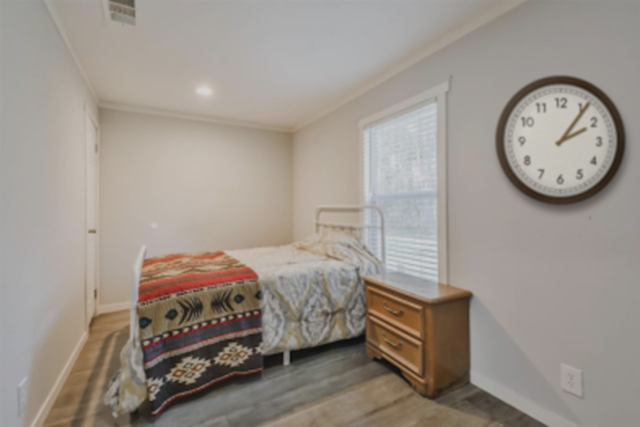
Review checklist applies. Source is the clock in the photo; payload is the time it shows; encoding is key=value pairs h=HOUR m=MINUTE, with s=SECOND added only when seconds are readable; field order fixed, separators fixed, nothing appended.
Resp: h=2 m=6
